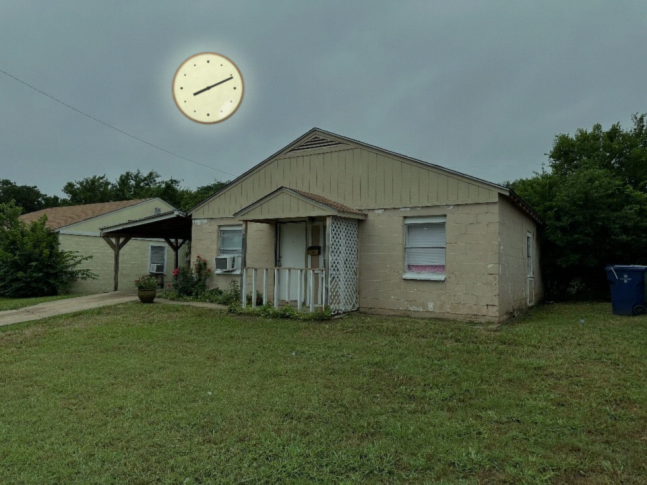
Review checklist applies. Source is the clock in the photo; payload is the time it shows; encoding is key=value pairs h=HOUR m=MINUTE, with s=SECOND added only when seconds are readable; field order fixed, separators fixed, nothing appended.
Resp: h=8 m=11
